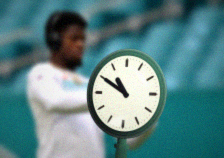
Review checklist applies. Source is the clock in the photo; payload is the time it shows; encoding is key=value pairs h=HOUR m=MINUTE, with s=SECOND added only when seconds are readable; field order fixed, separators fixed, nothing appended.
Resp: h=10 m=50
